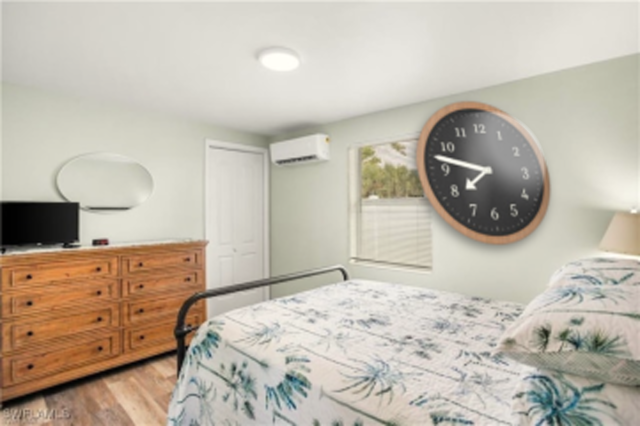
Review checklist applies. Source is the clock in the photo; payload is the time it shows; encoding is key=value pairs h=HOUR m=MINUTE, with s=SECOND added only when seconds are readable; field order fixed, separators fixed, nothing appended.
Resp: h=7 m=47
